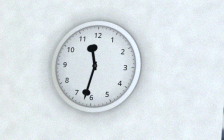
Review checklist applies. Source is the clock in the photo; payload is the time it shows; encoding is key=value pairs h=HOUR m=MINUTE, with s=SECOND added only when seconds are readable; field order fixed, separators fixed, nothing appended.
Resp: h=11 m=32
